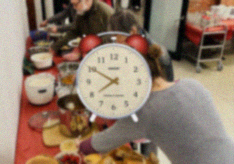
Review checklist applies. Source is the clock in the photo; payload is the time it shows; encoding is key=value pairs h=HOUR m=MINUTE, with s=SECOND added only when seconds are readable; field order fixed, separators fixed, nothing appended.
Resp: h=7 m=50
